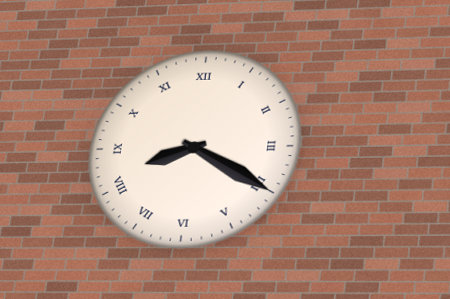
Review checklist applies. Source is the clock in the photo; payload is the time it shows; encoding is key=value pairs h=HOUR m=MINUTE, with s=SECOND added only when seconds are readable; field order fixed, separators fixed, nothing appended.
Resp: h=8 m=20
